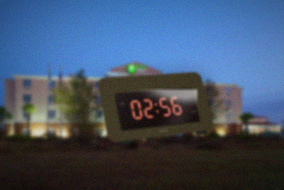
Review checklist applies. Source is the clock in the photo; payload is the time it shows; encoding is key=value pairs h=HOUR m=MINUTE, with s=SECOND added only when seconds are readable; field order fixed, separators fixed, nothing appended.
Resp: h=2 m=56
